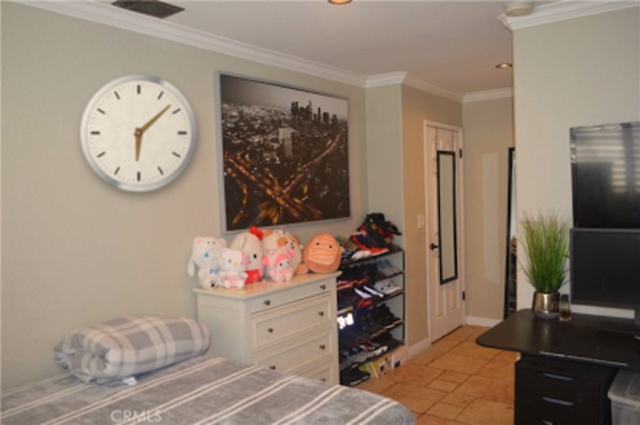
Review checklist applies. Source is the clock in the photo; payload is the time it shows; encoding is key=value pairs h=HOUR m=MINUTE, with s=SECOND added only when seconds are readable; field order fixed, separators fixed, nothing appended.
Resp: h=6 m=8
